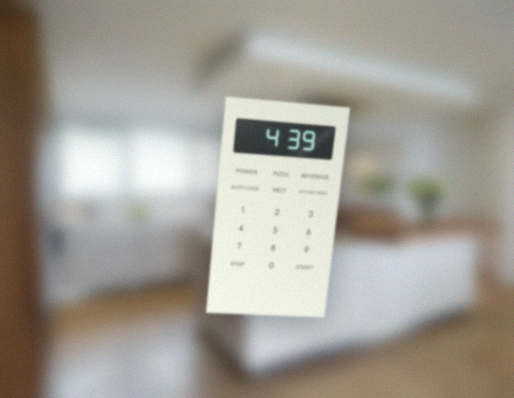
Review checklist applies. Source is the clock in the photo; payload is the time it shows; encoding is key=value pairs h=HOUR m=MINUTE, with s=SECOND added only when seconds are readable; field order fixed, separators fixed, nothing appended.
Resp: h=4 m=39
